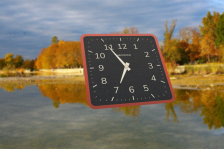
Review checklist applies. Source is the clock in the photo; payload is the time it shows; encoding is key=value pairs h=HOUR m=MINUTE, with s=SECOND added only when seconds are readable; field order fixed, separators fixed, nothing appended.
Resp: h=6 m=55
